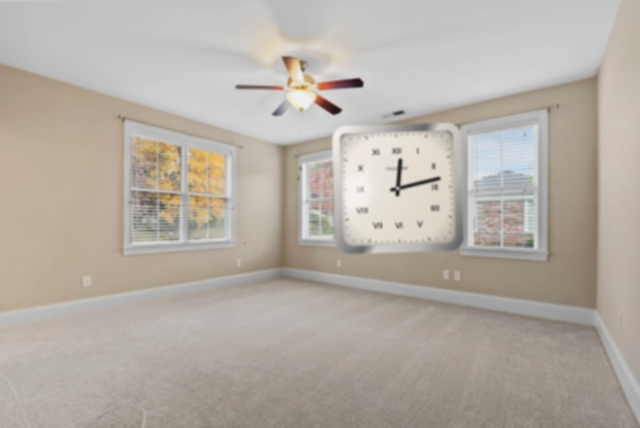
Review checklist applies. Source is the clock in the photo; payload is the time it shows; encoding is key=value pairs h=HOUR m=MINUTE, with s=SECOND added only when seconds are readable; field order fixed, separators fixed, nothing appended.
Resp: h=12 m=13
